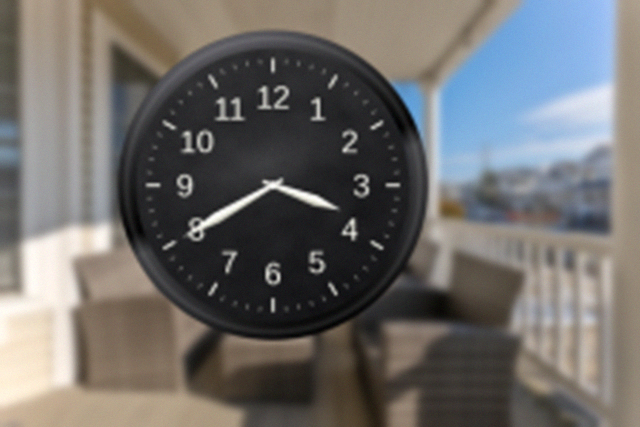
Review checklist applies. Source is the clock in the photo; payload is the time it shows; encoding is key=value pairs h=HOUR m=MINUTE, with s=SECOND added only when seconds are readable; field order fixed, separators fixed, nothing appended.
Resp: h=3 m=40
